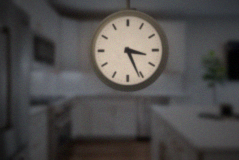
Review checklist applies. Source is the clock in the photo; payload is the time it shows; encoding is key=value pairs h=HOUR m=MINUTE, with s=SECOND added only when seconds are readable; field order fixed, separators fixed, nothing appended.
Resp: h=3 m=26
